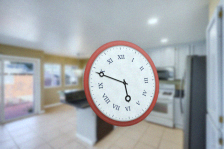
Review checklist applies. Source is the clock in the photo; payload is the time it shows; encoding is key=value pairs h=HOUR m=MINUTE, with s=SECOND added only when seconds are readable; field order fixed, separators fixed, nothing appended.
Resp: h=5 m=49
